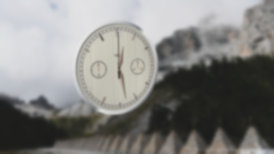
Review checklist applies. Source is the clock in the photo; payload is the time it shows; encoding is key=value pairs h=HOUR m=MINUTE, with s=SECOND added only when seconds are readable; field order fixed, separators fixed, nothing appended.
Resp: h=12 m=28
